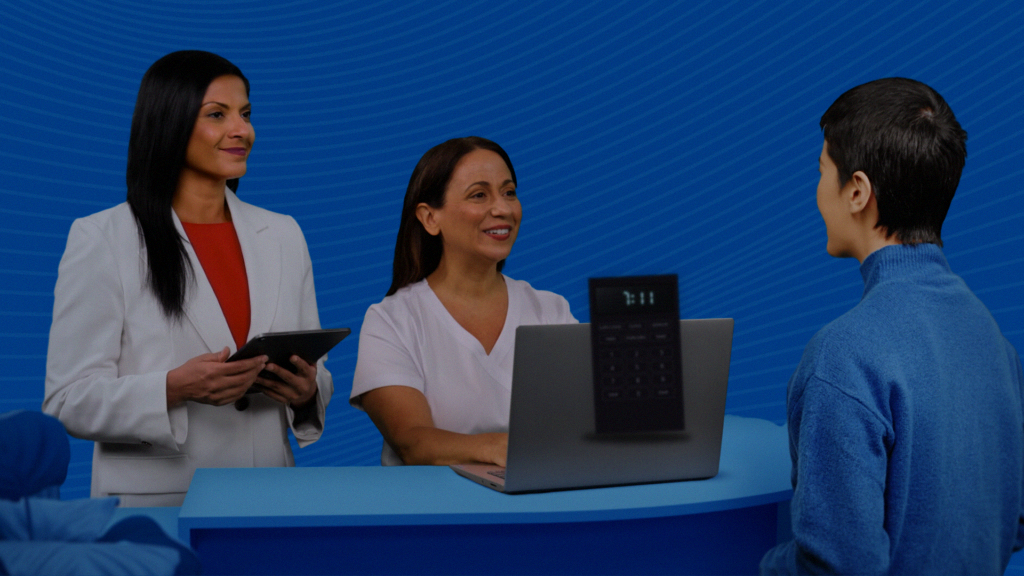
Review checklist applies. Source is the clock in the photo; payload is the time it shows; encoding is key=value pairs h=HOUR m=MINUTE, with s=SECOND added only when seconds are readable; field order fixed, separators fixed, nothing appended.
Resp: h=7 m=11
